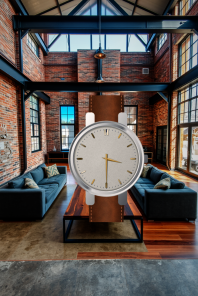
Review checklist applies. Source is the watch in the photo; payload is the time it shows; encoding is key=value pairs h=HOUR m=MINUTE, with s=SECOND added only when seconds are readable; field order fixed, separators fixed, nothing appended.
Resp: h=3 m=30
